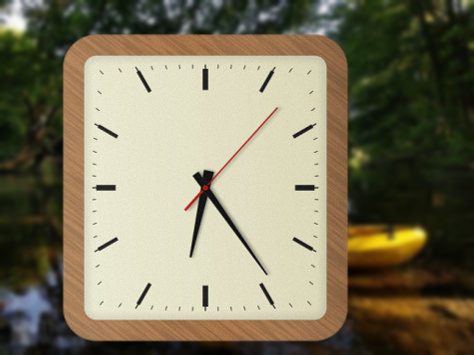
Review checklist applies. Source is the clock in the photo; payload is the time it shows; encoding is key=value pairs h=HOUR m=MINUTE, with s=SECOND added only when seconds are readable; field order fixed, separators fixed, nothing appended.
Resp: h=6 m=24 s=7
